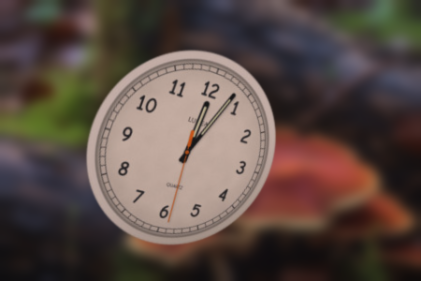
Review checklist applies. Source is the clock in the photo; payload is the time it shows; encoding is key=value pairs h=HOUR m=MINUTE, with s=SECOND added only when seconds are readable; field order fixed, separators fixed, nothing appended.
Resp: h=12 m=3 s=29
